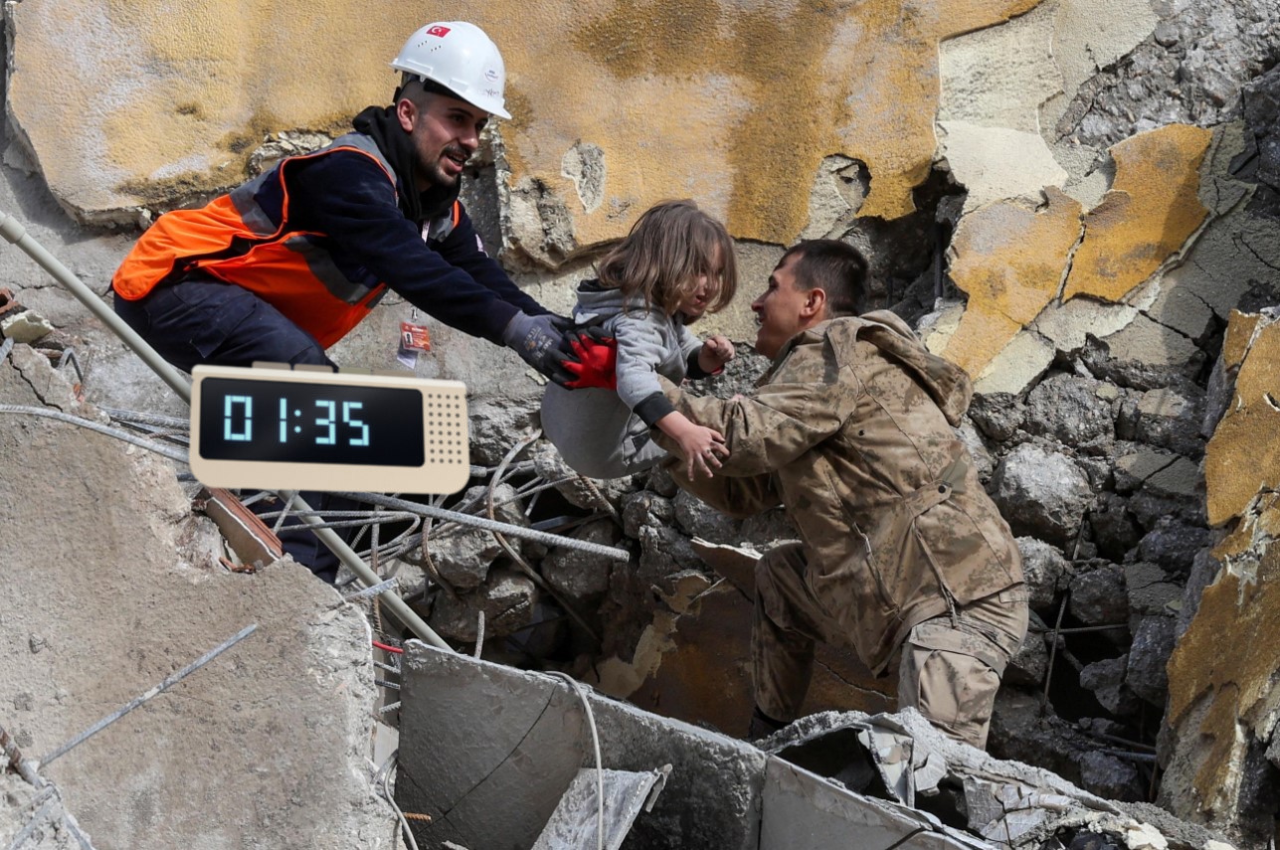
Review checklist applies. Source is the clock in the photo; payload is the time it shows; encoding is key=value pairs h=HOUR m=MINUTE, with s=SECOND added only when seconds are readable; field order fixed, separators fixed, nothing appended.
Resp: h=1 m=35
